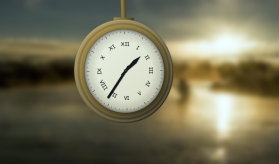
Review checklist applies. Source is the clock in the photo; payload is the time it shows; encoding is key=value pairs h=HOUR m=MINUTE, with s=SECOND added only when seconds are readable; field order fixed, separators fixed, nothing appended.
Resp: h=1 m=36
